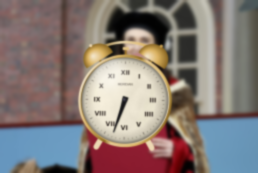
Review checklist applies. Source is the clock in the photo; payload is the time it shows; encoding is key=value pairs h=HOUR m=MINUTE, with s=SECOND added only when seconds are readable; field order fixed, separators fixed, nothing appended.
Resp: h=6 m=33
